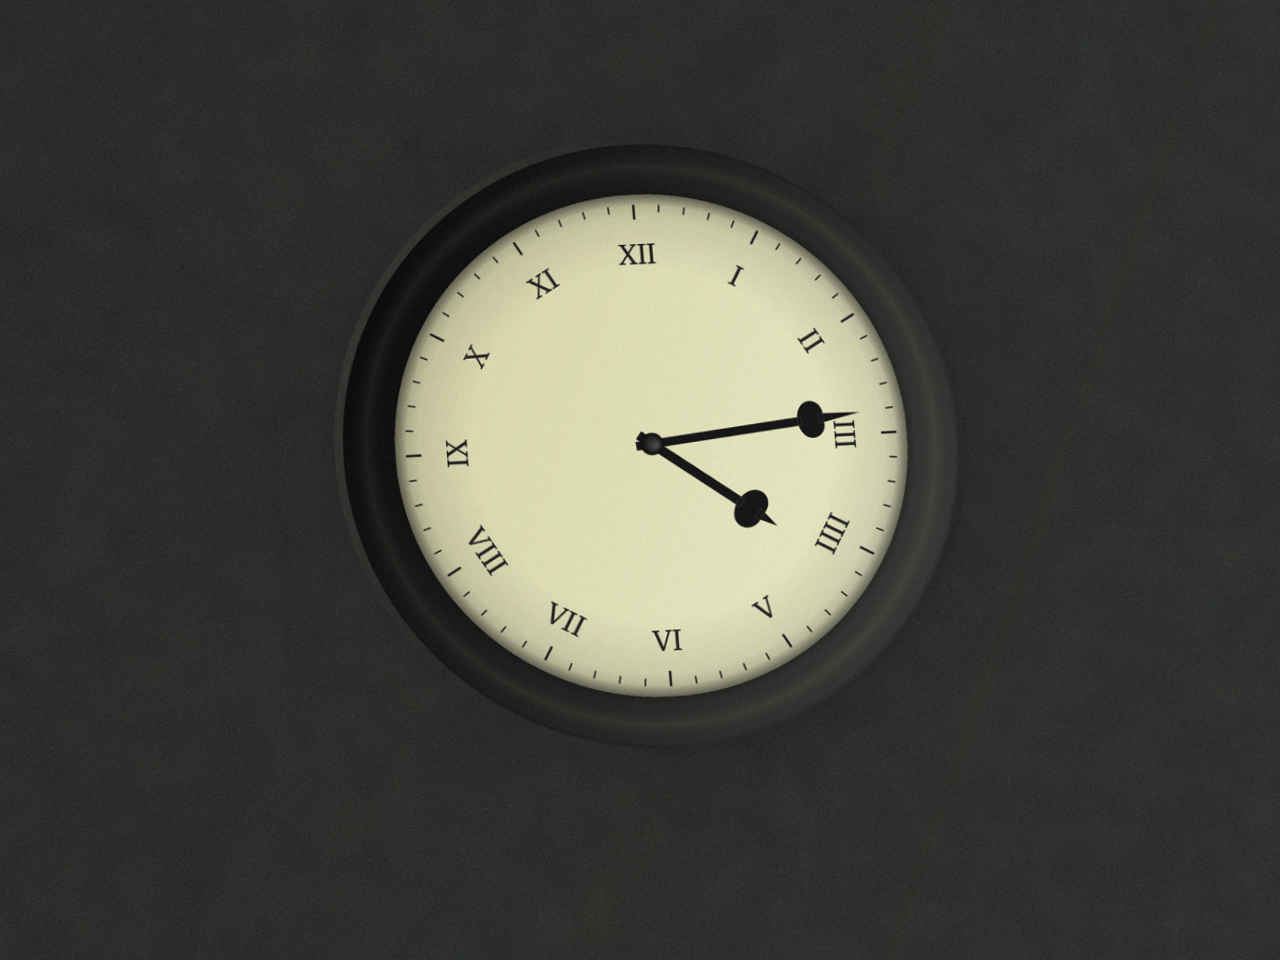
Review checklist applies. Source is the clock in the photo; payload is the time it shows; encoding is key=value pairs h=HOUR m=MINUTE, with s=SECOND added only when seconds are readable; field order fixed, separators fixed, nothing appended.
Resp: h=4 m=14
